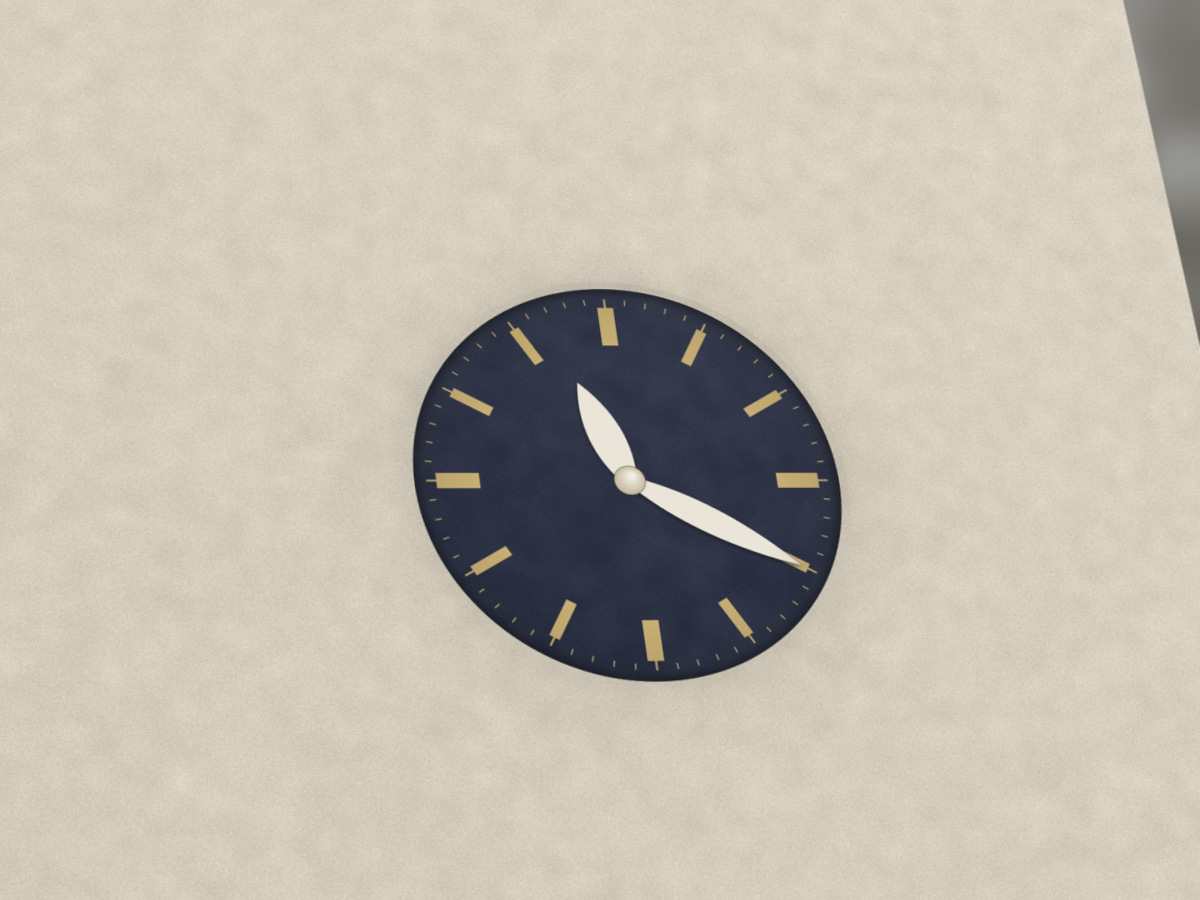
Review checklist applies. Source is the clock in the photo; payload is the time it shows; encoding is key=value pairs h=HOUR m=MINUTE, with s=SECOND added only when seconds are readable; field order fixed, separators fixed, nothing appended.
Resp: h=11 m=20
